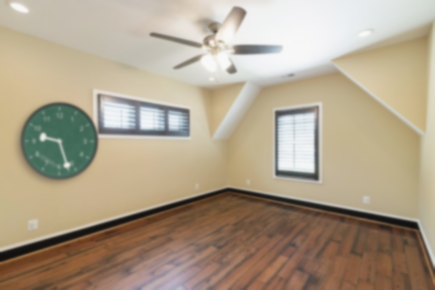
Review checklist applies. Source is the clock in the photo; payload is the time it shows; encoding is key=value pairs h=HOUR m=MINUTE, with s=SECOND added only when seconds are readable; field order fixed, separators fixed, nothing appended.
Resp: h=9 m=27
